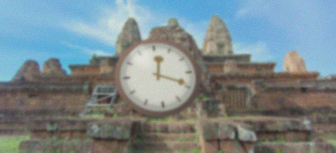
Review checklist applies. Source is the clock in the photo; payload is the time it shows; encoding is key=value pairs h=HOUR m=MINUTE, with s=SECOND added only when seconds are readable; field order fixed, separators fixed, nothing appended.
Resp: h=12 m=19
